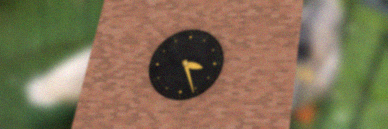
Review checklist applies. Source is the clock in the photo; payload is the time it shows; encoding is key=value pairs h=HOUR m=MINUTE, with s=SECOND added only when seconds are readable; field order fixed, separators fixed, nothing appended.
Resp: h=3 m=26
